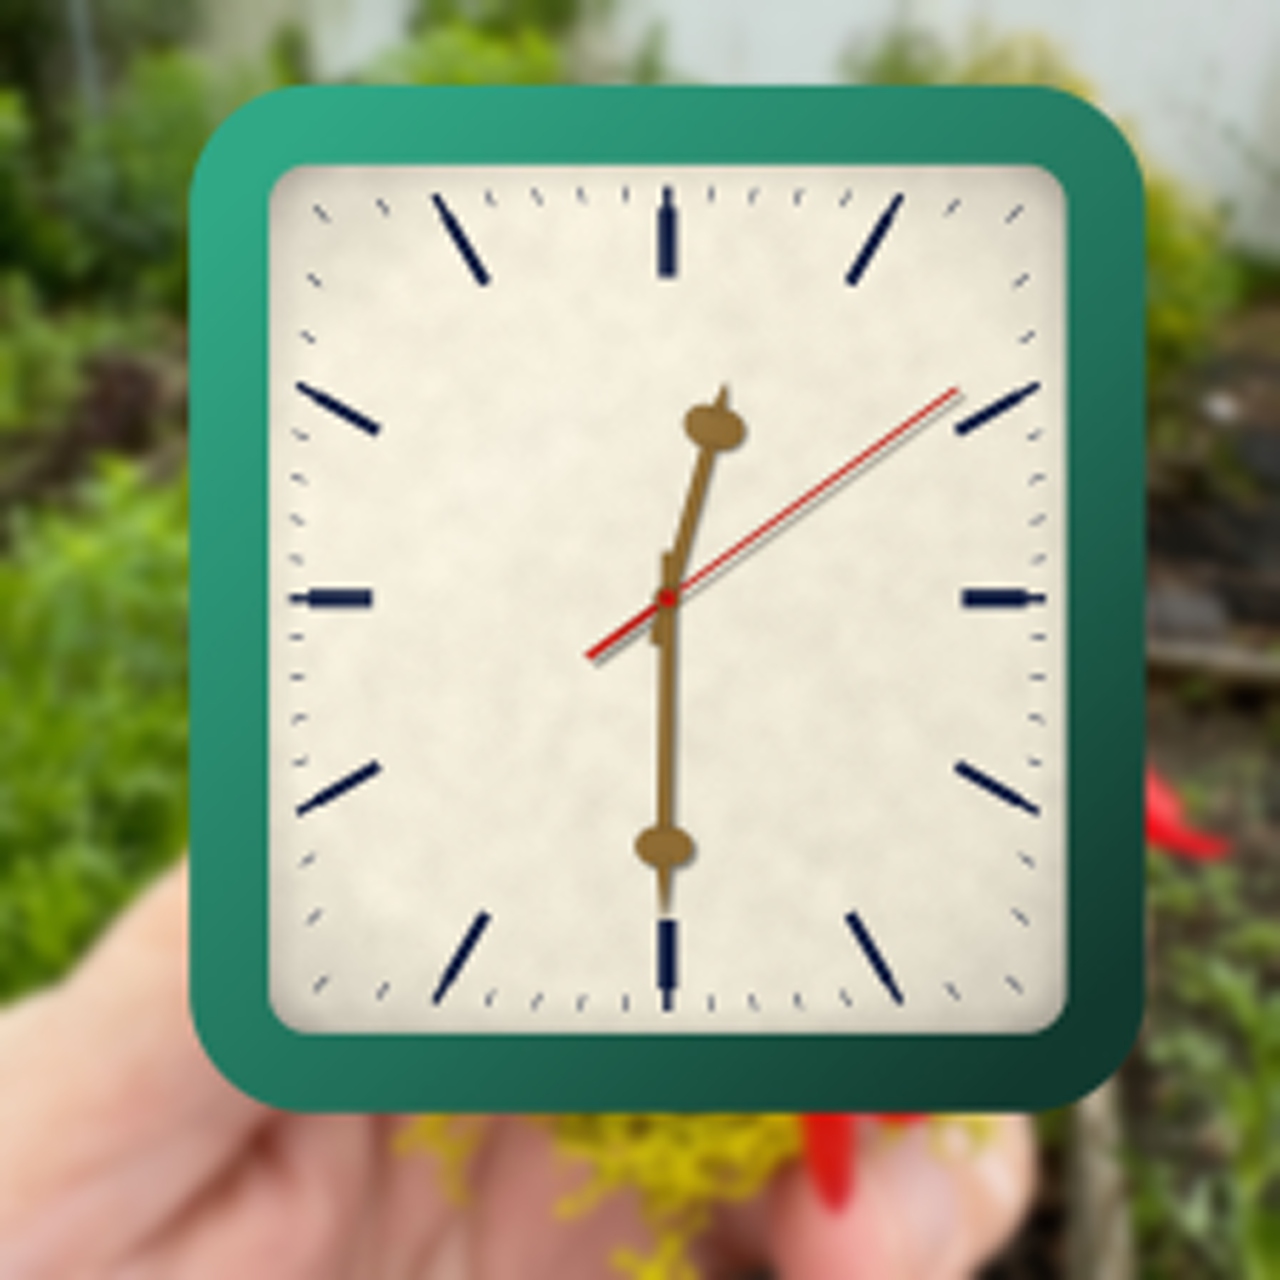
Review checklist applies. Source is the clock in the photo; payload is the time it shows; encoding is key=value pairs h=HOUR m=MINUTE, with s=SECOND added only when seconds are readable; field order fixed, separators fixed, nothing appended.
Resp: h=12 m=30 s=9
